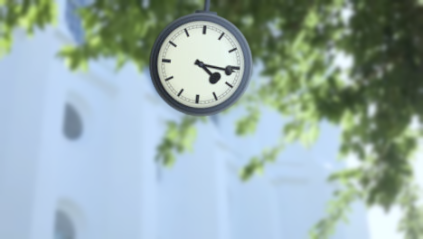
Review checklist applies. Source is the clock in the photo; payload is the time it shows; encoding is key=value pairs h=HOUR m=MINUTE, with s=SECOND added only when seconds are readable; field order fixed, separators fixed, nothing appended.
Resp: h=4 m=16
